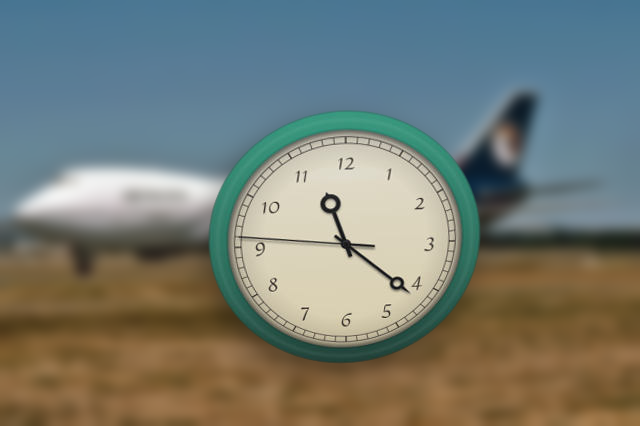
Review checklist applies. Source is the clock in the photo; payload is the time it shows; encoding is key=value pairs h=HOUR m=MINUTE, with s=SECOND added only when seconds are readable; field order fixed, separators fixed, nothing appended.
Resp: h=11 m=21 s=46
